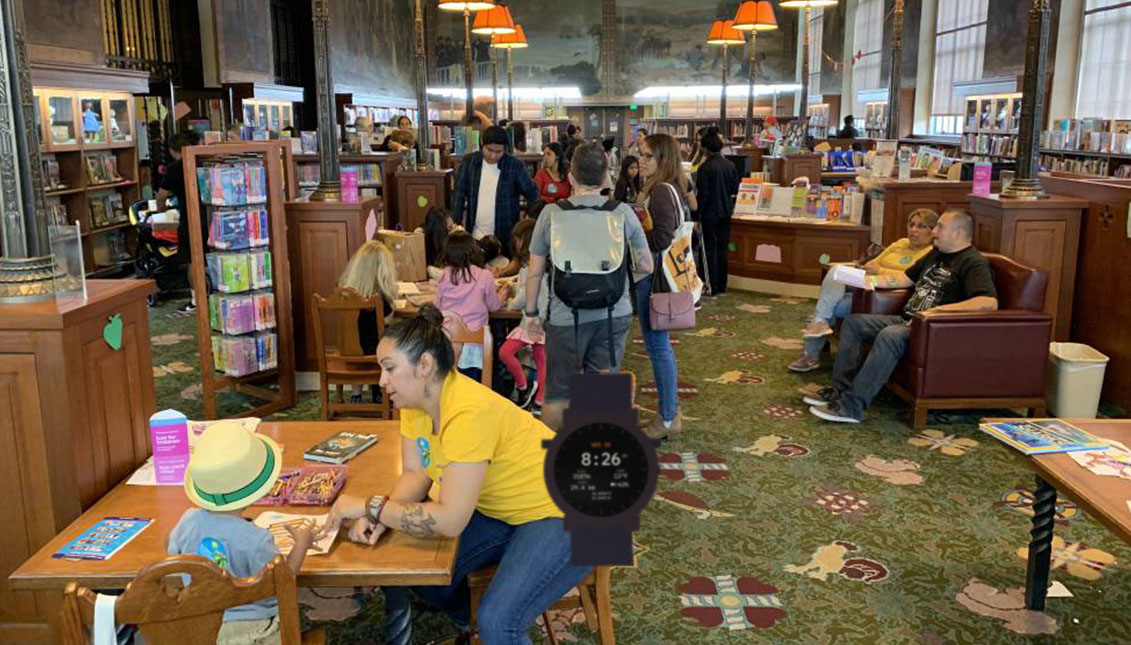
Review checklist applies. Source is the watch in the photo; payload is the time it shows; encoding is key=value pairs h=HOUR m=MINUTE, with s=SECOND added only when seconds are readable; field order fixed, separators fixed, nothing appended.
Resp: h=8 m=26
